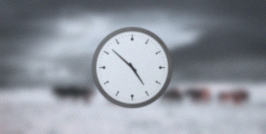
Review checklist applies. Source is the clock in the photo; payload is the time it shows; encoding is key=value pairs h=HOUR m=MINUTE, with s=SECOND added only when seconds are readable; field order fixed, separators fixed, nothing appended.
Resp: h=4 m=52
